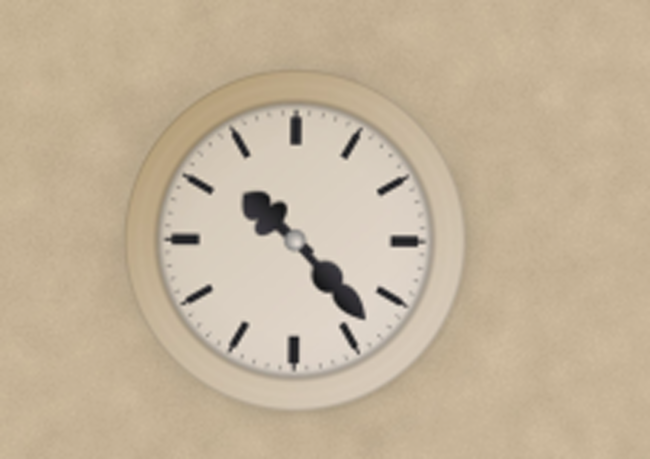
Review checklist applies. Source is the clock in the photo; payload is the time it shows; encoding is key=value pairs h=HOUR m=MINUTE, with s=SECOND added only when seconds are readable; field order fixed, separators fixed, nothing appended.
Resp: h=10 m=23
